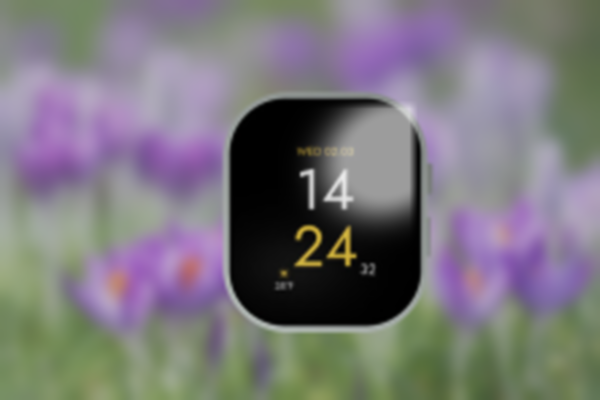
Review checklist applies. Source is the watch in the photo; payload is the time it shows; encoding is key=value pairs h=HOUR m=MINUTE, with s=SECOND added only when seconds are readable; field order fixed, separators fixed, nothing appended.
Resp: h=14 m=24
